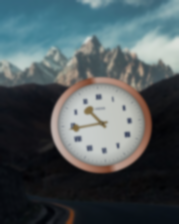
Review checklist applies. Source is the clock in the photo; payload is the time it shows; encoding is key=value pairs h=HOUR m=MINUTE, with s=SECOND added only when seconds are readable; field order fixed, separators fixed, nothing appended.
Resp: h=10 m=44
